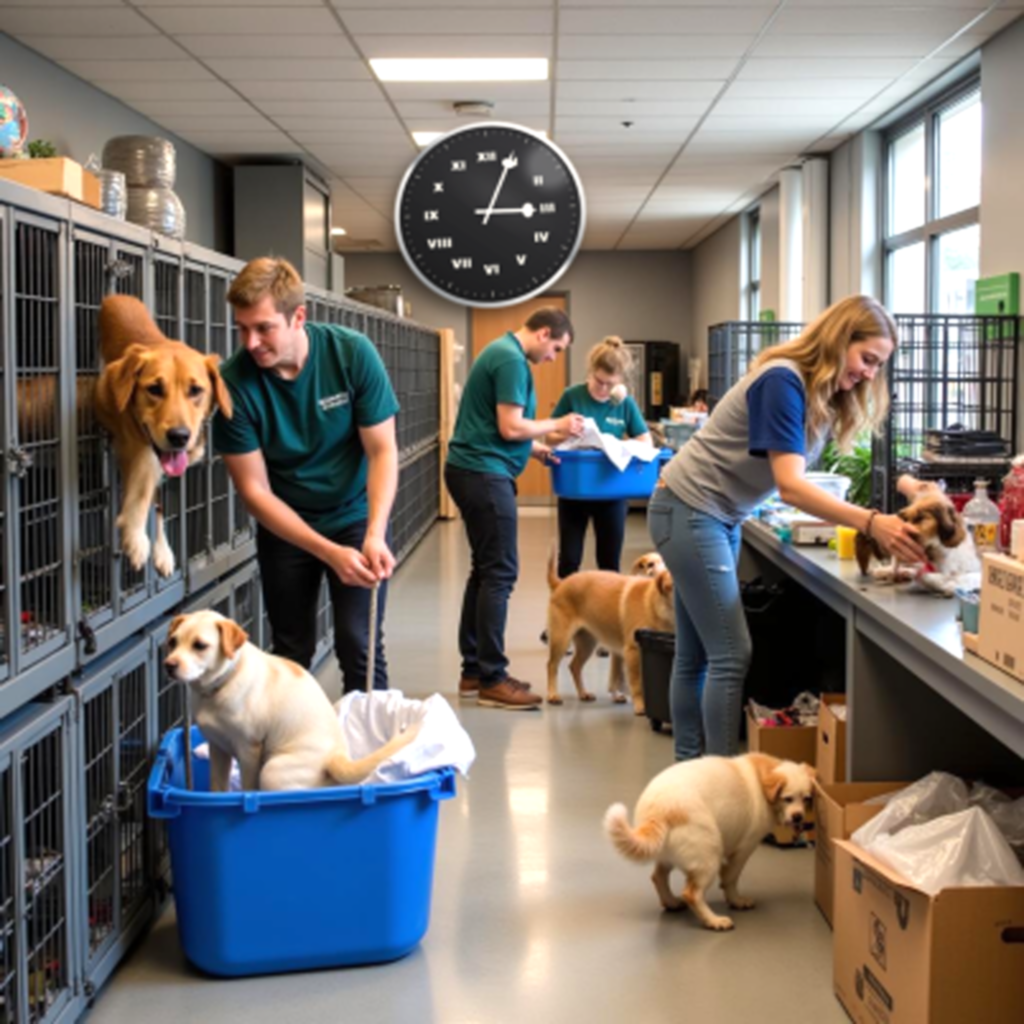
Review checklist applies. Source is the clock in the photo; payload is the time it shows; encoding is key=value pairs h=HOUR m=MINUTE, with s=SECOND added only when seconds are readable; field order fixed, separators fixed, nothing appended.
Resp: h=3 m=4
